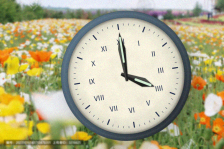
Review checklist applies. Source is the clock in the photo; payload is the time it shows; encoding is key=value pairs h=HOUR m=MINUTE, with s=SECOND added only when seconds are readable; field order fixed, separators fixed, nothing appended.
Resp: h=4 m=0
